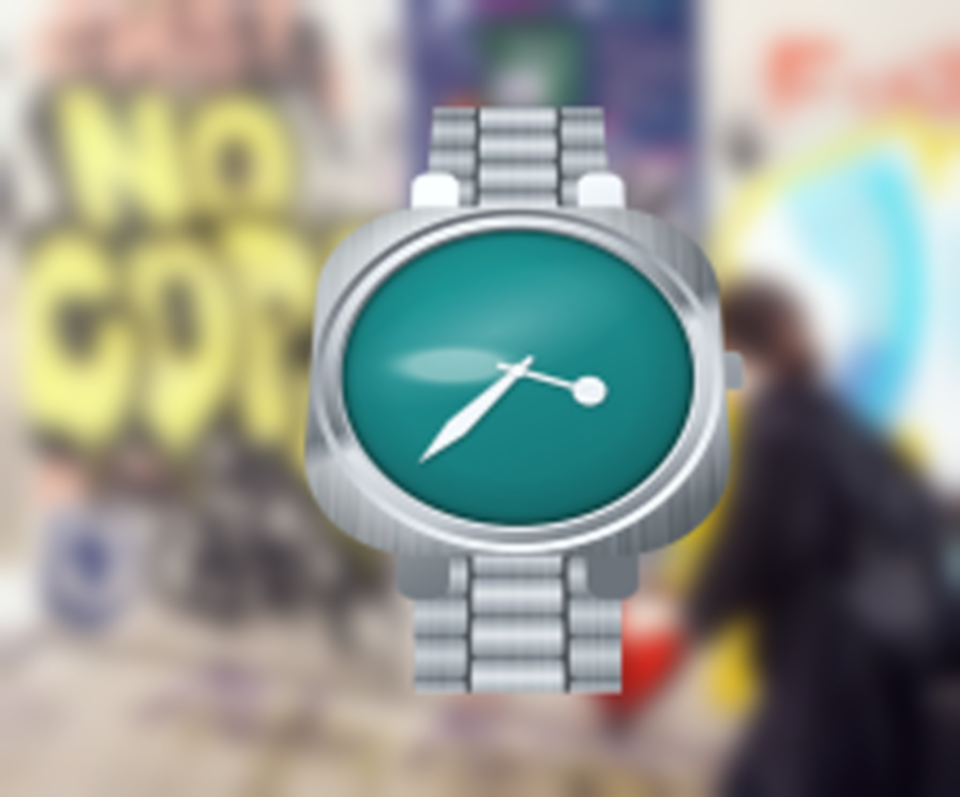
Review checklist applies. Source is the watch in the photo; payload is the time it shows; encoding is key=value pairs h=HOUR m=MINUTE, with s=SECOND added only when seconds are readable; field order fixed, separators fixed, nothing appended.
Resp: h=3 m=37
